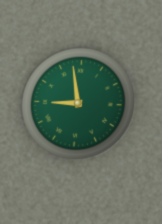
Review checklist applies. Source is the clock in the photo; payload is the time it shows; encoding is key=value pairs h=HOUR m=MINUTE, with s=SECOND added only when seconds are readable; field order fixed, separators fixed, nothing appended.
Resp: h=8 m=58
